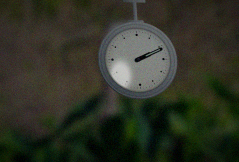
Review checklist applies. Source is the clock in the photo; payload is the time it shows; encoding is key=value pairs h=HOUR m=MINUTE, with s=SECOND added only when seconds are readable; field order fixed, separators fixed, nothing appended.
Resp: h=2 m=11
